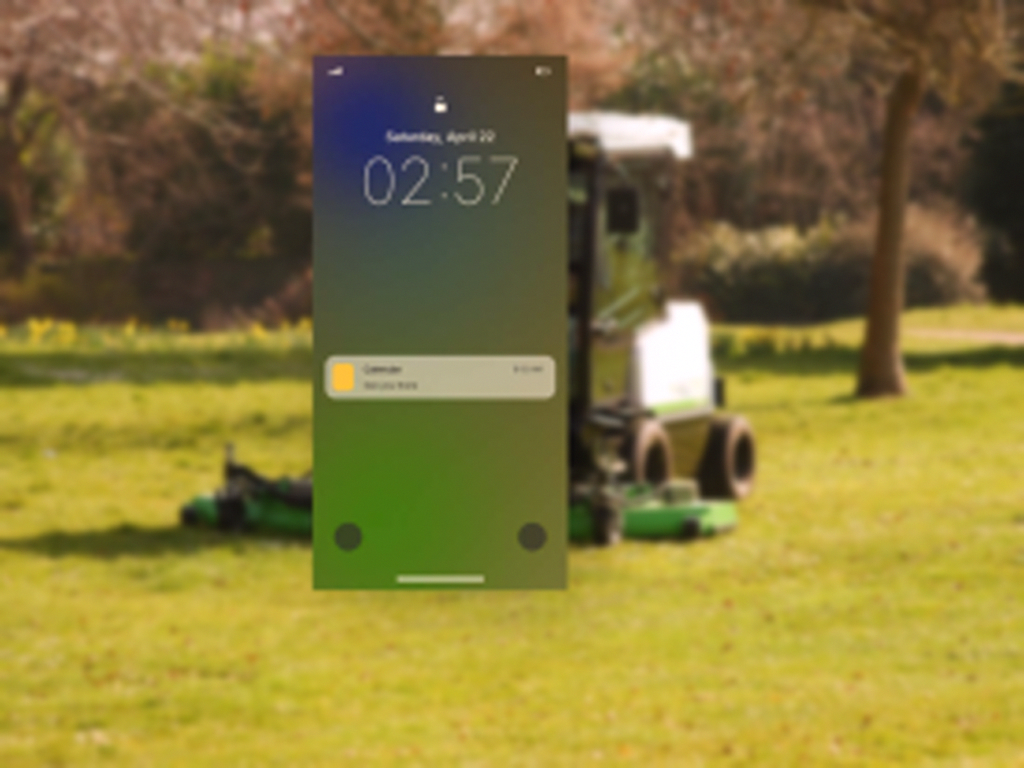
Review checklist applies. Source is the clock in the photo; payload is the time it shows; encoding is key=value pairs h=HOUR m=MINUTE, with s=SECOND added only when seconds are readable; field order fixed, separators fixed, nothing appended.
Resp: h=2 m=57
